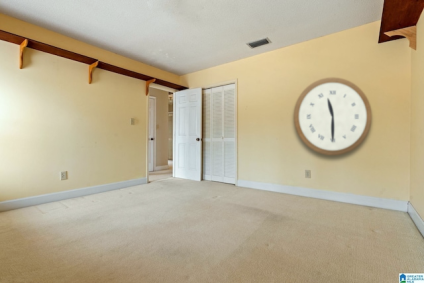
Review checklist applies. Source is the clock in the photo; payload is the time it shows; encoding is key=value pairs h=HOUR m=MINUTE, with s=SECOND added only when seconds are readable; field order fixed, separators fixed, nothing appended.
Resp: h=11 m=30
